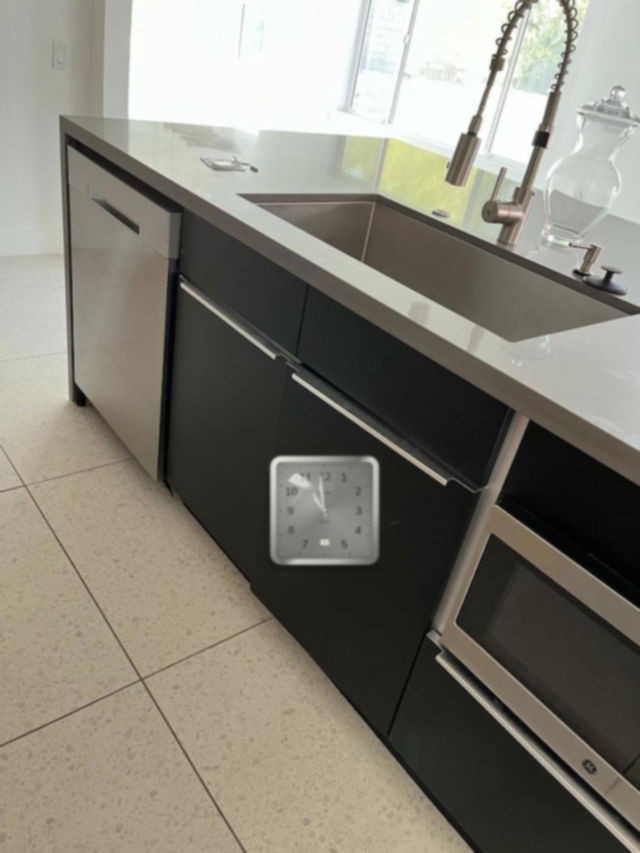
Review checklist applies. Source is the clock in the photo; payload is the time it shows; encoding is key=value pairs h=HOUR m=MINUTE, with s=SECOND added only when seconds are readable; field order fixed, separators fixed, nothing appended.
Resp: h=10 m=59
